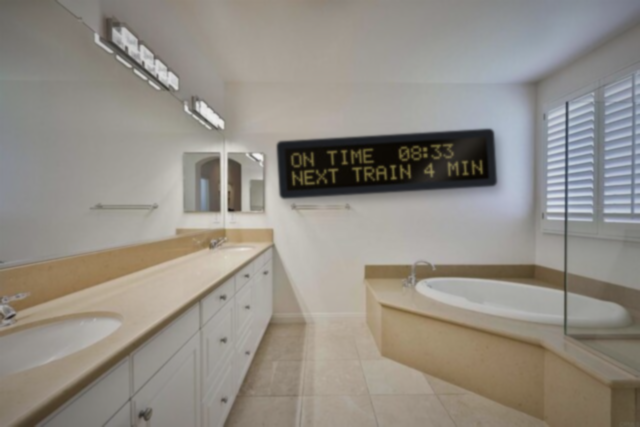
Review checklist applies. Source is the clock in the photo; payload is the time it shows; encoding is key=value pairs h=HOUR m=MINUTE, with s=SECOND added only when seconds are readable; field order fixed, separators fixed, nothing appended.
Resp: h=8 m=33
